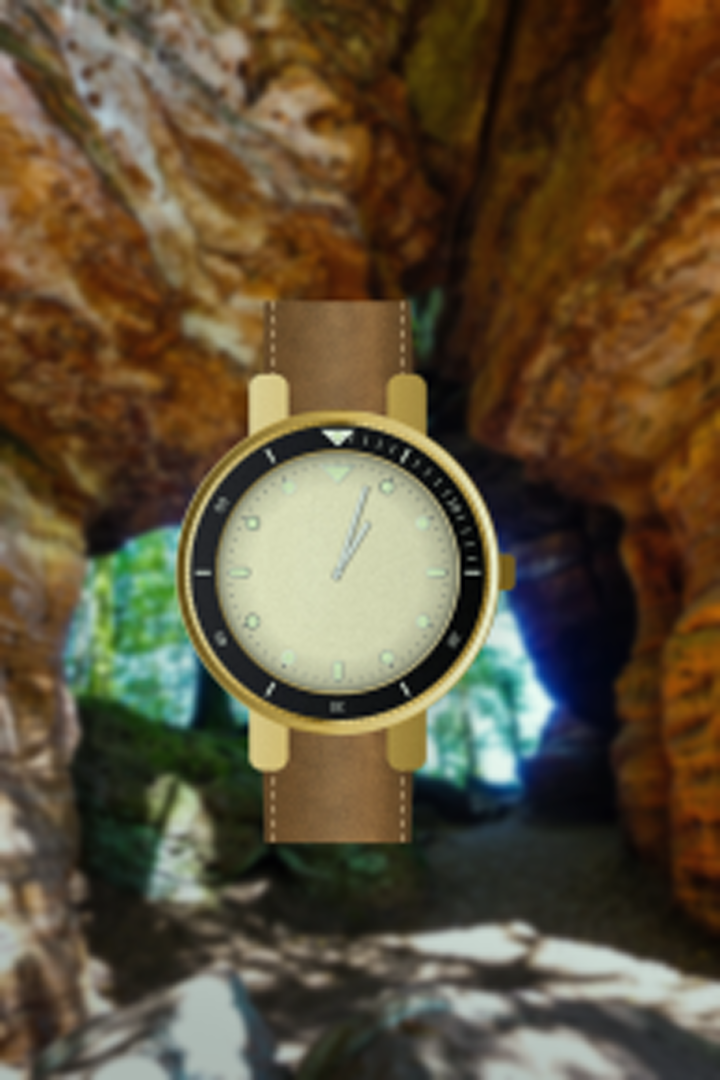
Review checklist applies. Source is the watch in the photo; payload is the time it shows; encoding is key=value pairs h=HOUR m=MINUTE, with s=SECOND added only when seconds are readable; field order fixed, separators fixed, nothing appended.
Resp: h=1 m=3
